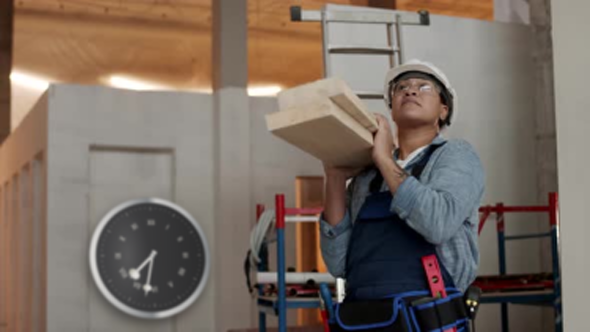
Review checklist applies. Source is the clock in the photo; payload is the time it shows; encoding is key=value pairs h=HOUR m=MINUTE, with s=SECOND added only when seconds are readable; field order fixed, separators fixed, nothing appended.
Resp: h=7 m=32
